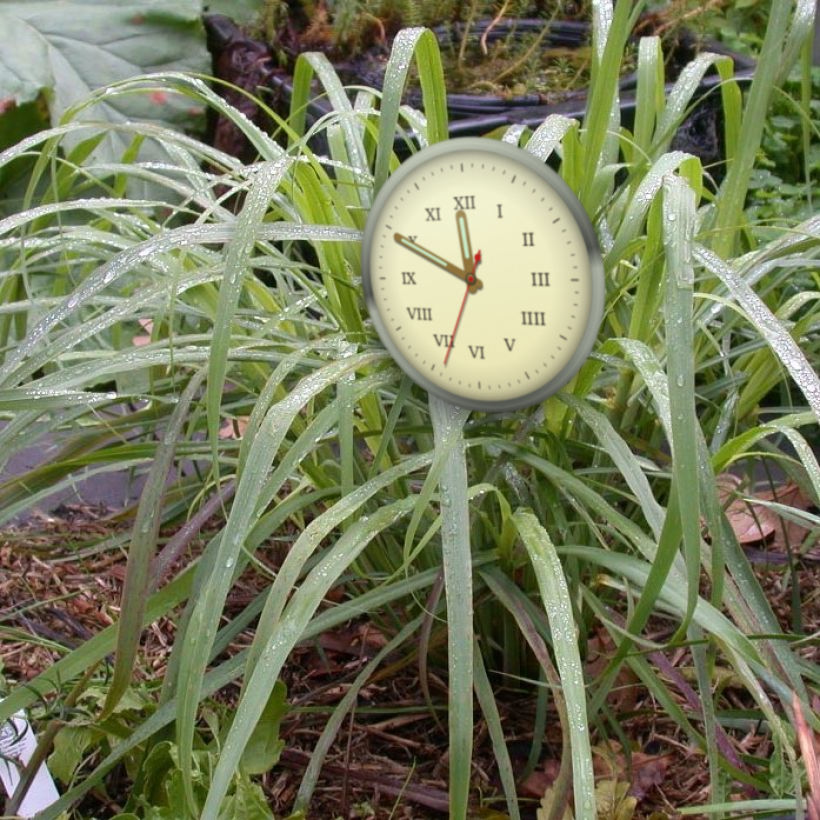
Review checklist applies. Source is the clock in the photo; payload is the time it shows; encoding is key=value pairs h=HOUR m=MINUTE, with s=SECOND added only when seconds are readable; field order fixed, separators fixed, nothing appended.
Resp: h=11 m=49 s=34
